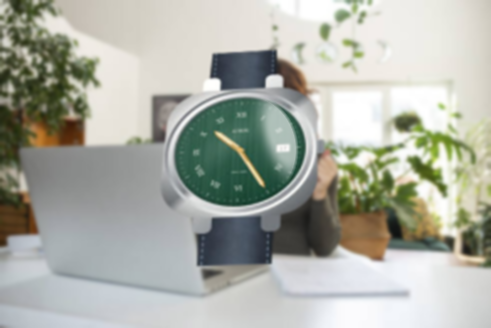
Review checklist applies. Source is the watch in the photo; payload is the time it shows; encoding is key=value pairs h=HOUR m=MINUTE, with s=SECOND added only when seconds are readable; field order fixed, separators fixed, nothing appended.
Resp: h=10 m=25
